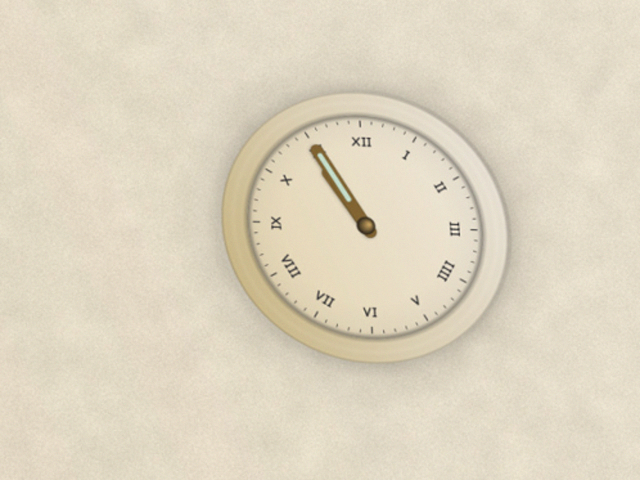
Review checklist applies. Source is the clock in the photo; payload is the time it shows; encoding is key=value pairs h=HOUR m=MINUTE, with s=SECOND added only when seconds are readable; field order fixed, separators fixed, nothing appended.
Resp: h=10 m=55
